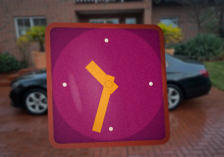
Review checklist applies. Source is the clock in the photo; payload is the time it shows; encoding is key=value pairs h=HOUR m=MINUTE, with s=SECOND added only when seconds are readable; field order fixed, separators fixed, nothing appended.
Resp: h=10 m=33
